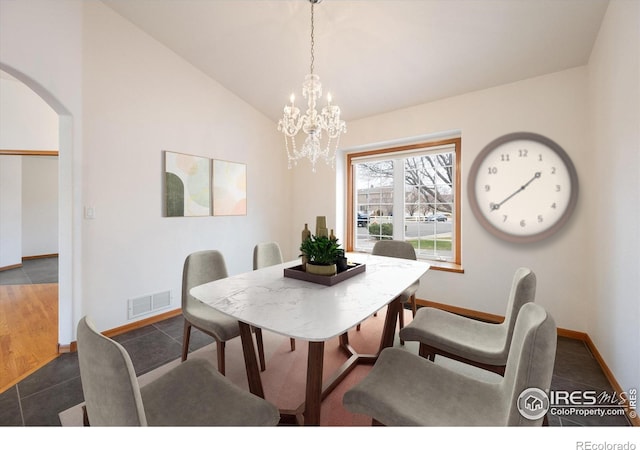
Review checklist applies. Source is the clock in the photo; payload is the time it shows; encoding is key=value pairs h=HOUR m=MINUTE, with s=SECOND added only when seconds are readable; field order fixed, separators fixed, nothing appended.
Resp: h=1 m=39
